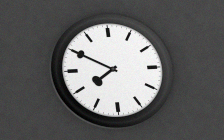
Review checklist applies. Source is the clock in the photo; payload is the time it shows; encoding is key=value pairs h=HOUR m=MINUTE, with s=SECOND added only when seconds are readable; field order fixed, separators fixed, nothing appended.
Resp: h=7 m=50
